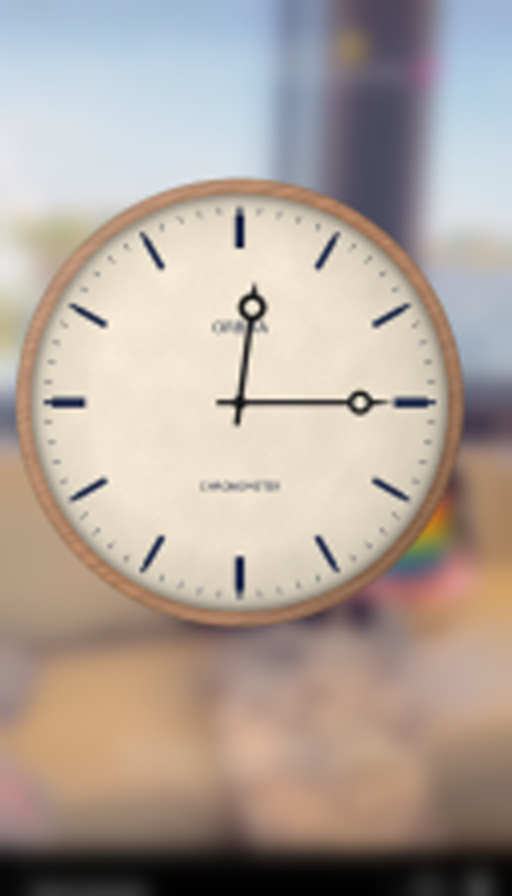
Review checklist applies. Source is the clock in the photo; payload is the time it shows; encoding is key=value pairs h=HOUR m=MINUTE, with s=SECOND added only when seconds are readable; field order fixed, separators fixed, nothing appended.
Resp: h=12 m=15
